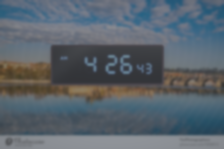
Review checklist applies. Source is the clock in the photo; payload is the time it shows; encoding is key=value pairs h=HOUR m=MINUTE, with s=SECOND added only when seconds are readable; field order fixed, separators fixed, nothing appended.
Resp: h=4 m=26
